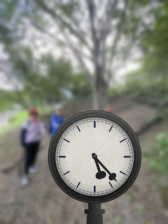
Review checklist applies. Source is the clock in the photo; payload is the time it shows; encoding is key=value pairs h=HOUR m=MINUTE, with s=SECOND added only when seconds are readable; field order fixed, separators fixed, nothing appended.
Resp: h=5 m=23
